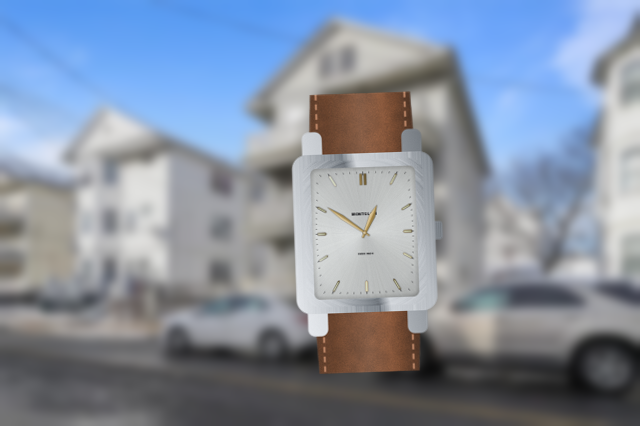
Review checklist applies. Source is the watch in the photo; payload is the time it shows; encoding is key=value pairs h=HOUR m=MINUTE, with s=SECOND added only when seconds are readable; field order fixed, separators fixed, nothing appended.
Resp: h=12 m=51
